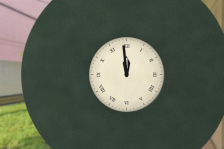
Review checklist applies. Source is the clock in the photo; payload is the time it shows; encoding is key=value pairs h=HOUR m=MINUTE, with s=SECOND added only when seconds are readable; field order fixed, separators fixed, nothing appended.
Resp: h=11 m=59
